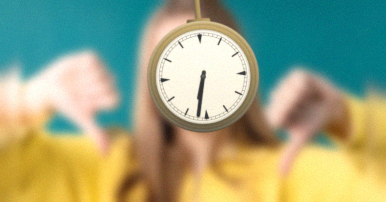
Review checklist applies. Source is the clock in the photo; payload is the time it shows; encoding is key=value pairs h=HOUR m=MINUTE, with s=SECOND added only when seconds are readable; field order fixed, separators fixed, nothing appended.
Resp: h=6 m=32
